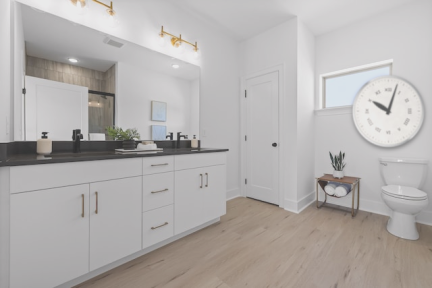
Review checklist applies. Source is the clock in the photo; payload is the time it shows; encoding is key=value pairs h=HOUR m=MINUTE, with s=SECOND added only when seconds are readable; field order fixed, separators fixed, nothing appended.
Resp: h=10 m=3
